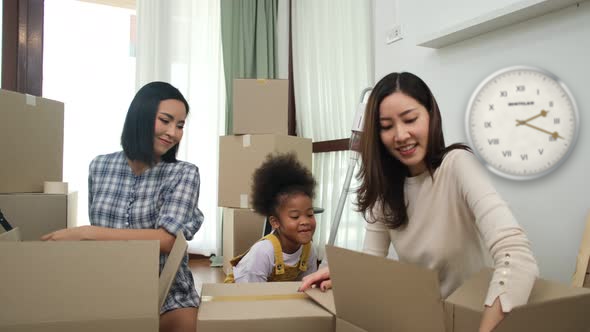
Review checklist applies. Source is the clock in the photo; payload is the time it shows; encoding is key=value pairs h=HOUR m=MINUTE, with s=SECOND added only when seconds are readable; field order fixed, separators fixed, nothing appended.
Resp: h=2 m=19
